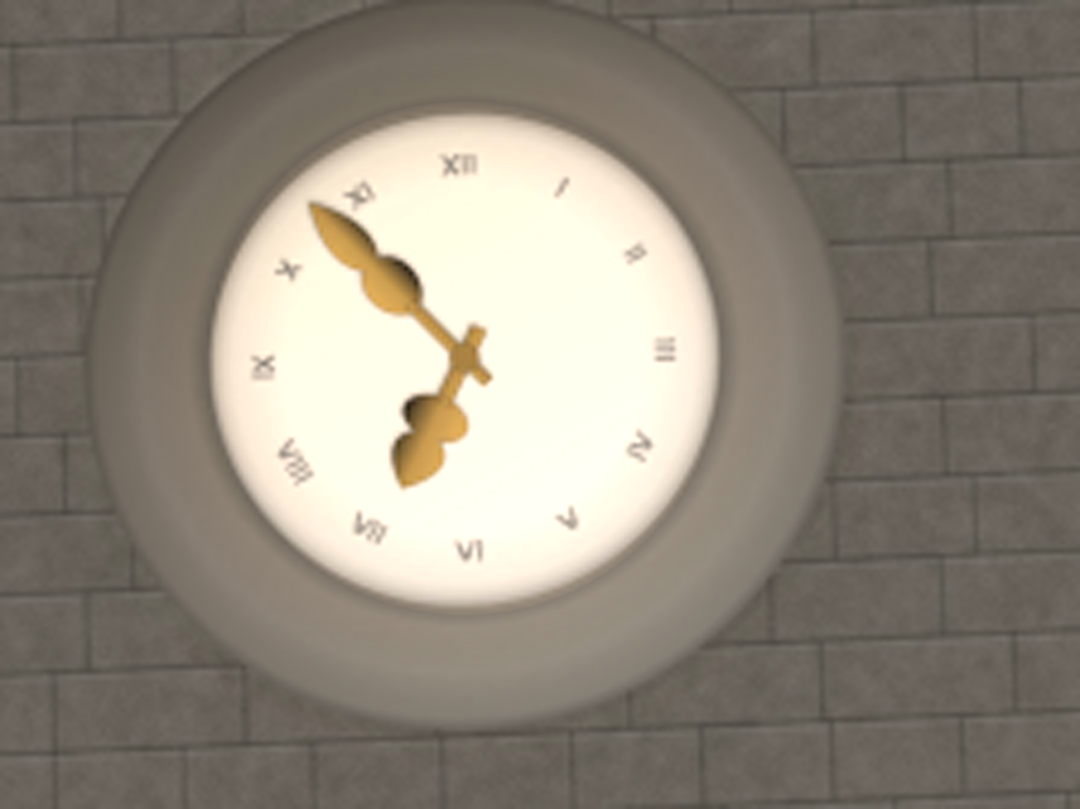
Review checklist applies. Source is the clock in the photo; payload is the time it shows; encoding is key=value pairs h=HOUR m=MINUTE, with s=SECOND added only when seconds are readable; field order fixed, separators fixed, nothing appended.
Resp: h=6 m=53
